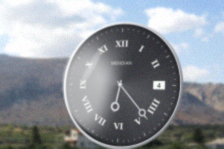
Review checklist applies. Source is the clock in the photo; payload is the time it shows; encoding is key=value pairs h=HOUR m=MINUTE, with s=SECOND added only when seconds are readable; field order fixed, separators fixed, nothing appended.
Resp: h=6 m=23
